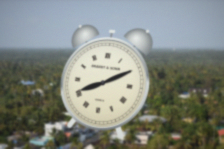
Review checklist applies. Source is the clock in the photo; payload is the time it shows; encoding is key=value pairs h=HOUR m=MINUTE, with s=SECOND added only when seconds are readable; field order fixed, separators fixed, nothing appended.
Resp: h=8 m=10
